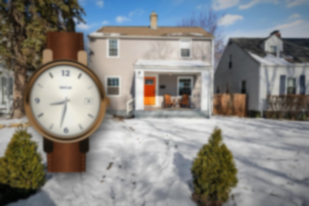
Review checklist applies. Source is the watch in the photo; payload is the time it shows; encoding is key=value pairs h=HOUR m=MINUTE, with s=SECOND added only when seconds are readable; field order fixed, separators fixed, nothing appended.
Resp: h=8 m=32
